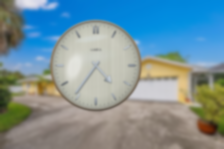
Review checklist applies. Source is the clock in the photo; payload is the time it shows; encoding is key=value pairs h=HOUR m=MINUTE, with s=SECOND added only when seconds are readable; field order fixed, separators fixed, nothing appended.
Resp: h=4 m=36
